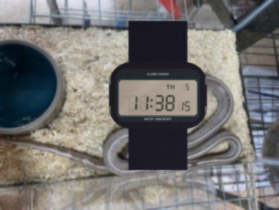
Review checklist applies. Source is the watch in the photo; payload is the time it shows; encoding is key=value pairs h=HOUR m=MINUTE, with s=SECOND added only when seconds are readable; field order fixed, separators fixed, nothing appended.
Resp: h=11 m=38 s=15
